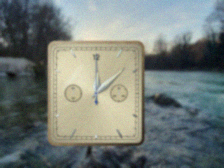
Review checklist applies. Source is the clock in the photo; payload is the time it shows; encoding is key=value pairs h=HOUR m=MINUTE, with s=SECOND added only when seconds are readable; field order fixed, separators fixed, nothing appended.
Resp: h=12 m=8
